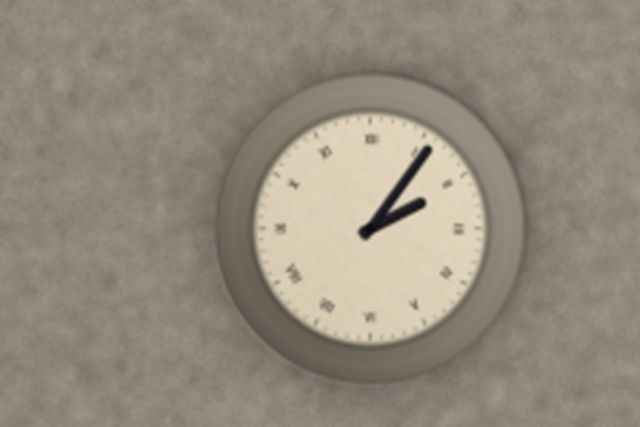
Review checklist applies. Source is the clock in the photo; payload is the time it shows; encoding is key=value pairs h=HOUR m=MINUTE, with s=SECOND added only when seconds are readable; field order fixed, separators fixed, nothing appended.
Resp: h=2 m=6
